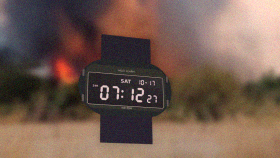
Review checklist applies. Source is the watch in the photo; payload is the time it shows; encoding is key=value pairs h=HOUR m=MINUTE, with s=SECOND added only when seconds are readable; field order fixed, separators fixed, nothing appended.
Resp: h=7 m=12 s=27
